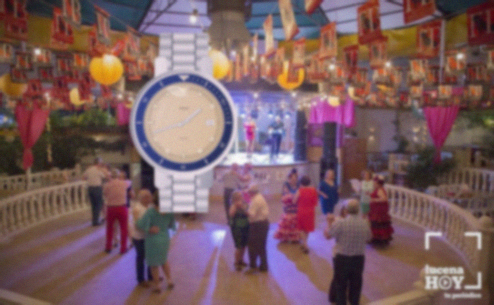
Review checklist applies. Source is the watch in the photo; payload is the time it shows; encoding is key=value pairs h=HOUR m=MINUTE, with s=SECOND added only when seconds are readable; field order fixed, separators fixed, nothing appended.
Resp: h=1 m=42
